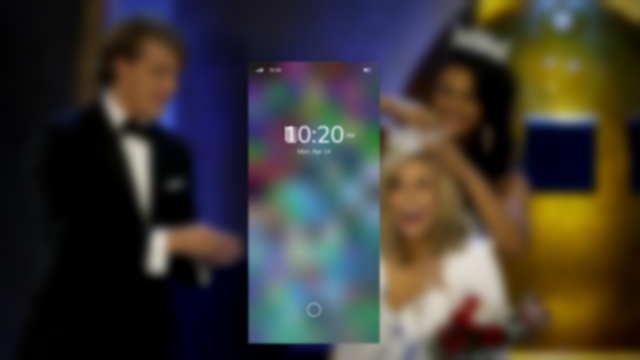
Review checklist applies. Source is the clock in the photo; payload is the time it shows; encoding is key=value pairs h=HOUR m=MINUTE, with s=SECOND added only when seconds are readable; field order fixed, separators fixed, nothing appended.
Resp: h=10 m=20
